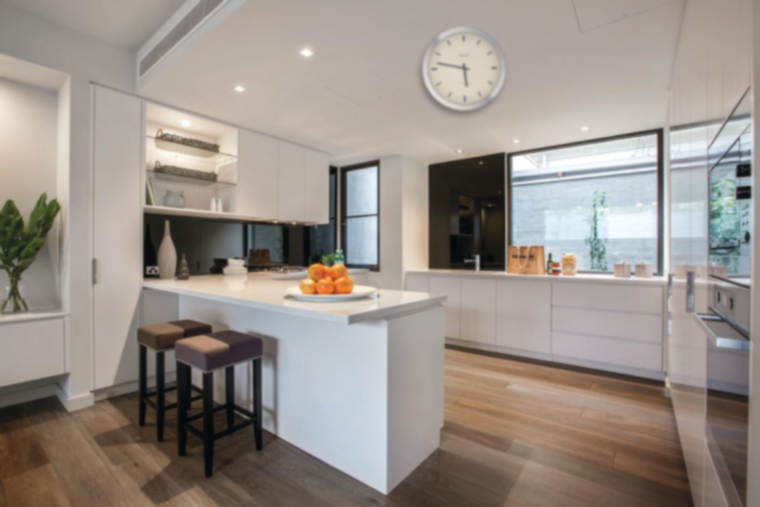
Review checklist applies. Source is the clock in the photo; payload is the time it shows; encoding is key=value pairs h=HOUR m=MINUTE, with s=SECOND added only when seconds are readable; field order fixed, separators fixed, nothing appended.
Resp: h=5 m=47
